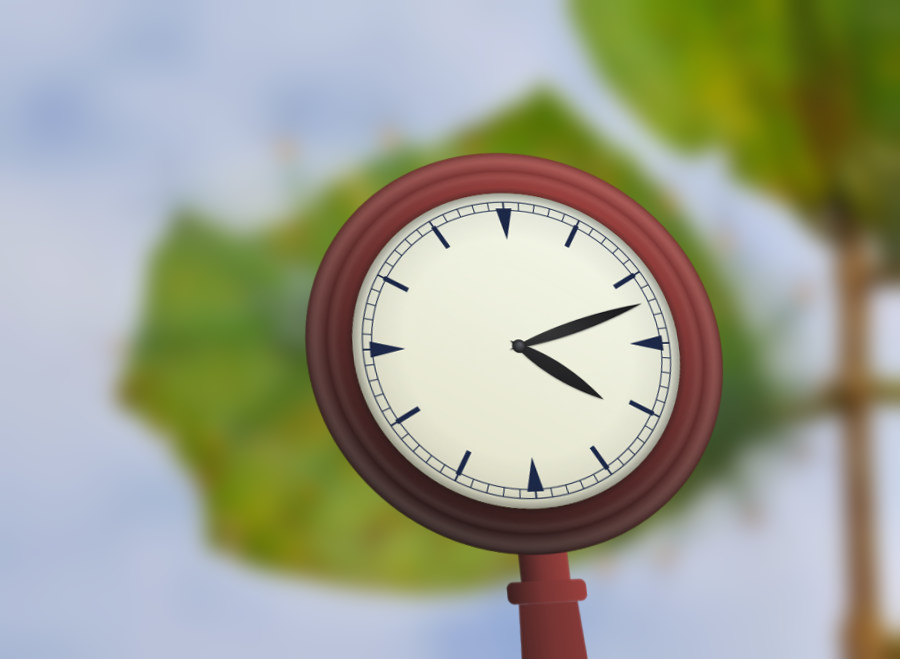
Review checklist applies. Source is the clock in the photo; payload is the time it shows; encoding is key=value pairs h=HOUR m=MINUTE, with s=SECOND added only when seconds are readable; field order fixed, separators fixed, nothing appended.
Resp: h=4 m=12
